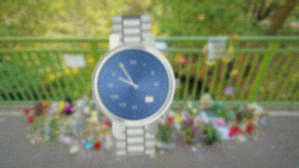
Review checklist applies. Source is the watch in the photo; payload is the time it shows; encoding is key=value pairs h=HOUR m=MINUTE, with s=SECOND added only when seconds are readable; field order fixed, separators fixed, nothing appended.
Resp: h=9 m=55
